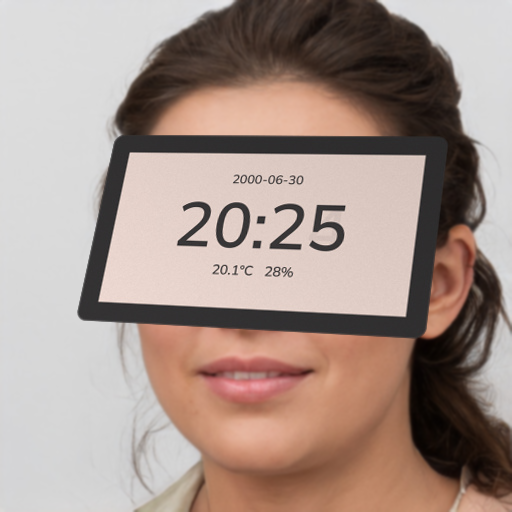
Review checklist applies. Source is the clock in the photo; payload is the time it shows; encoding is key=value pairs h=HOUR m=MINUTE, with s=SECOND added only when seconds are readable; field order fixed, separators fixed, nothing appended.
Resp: h=20 m=25
